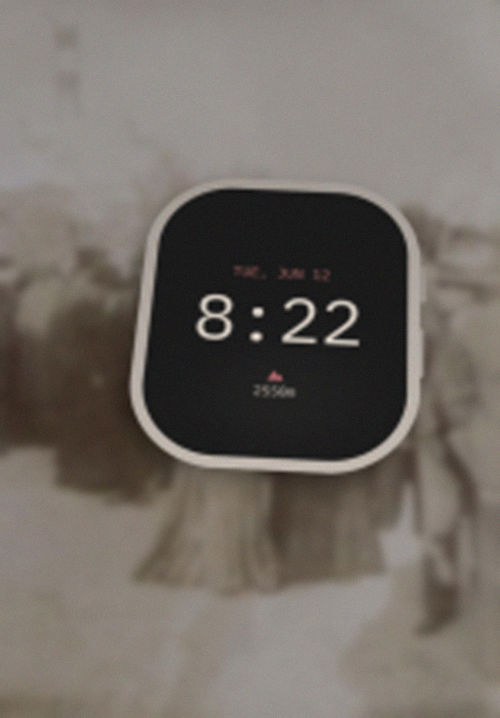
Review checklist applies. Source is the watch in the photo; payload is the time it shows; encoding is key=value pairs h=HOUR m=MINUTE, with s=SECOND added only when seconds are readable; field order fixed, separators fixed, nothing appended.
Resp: h=8 m=22
